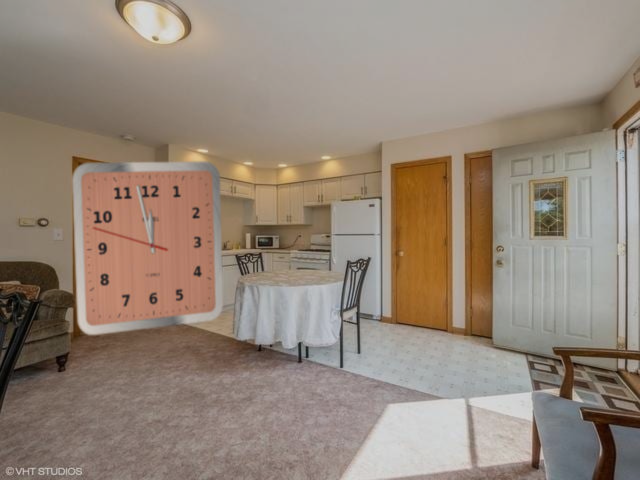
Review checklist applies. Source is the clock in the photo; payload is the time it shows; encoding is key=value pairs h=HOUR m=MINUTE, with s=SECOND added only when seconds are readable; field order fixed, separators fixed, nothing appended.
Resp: h=11 m=57 s=48
